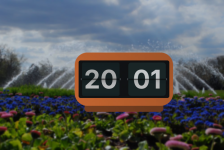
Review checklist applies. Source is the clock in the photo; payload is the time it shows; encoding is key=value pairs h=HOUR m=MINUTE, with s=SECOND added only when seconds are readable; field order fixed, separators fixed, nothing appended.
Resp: h=20 m=1
